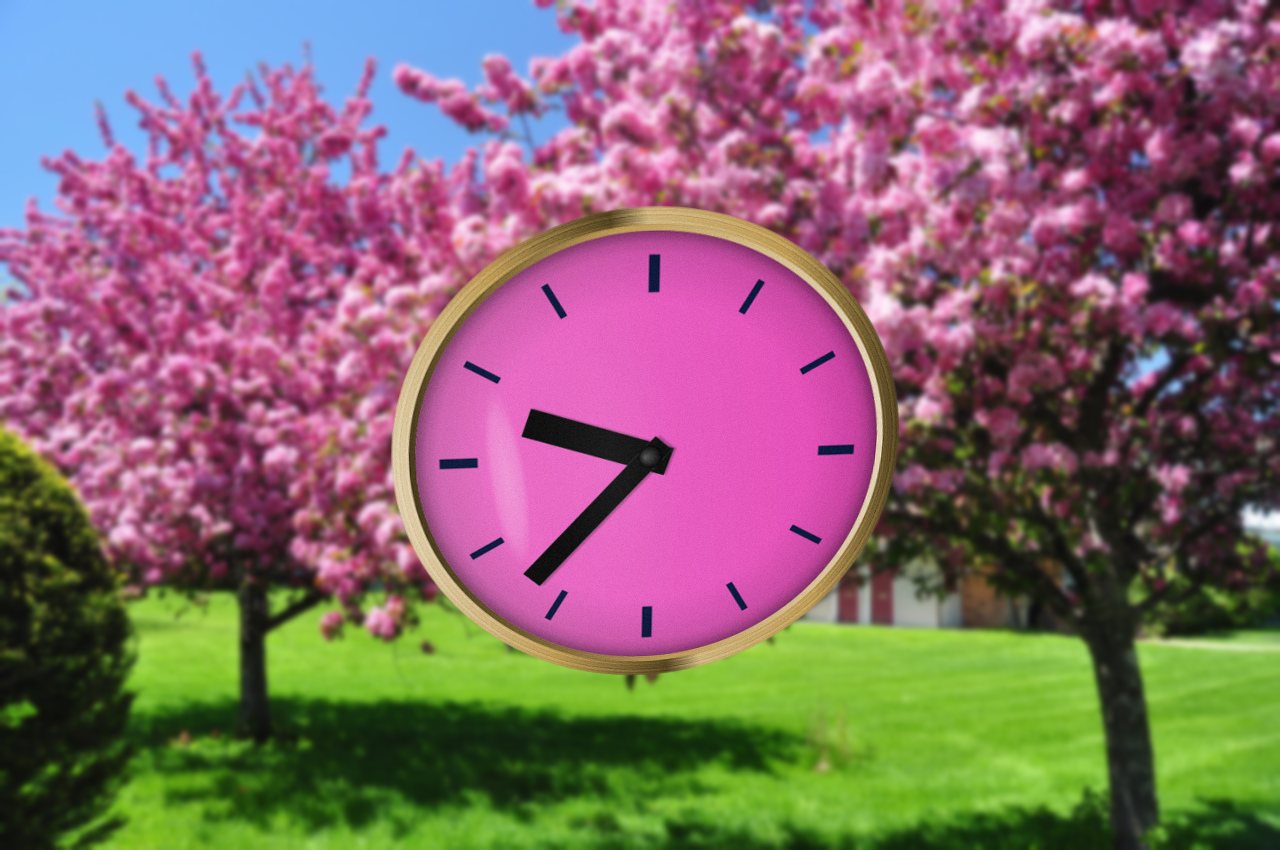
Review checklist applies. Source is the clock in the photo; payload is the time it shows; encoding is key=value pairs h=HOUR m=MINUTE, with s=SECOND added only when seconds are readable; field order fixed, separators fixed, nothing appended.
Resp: h=9 m=37
